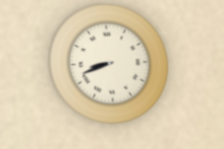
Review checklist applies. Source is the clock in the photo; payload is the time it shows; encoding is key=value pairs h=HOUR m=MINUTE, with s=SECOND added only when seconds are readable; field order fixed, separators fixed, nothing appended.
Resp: h=8 m=42
